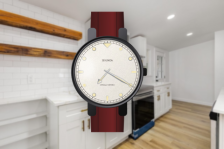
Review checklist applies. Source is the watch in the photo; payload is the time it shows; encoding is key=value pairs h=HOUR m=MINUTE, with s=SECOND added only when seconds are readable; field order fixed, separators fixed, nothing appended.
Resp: h=7 m=20
